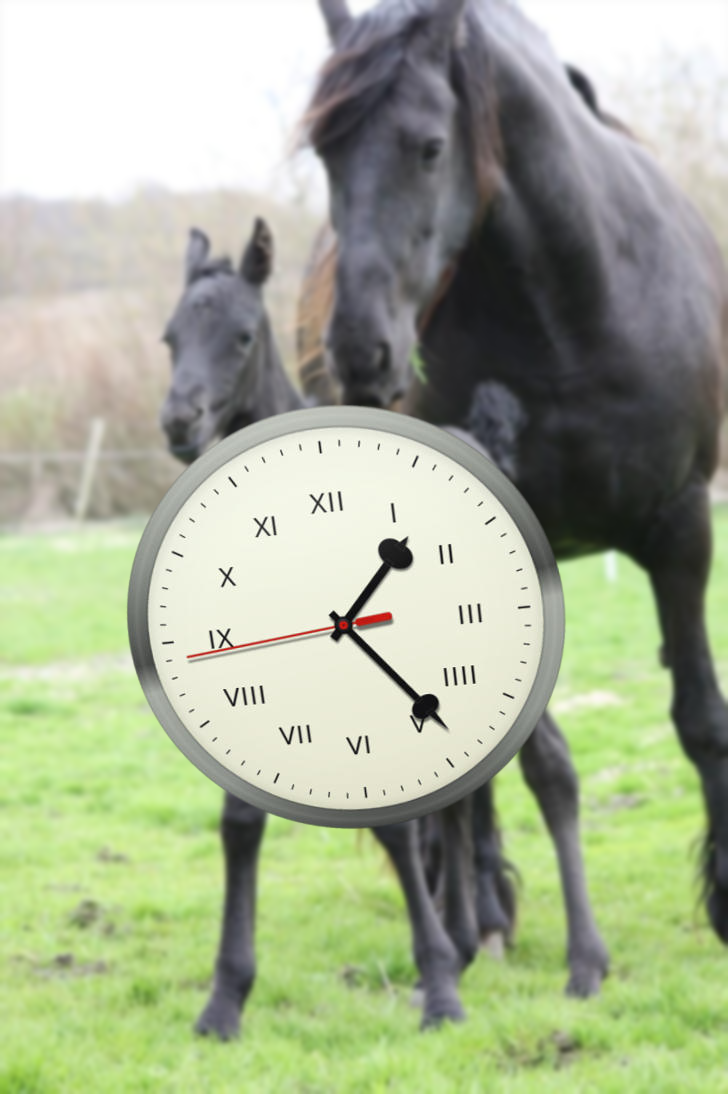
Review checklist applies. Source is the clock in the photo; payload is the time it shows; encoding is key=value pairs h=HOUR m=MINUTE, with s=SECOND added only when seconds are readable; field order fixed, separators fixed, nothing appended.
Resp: h=1 m=23 s=44
